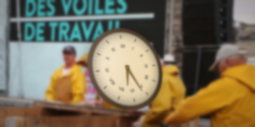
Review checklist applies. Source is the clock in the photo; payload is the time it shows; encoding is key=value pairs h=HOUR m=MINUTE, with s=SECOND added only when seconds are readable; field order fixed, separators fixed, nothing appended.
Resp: h=6 m=26
